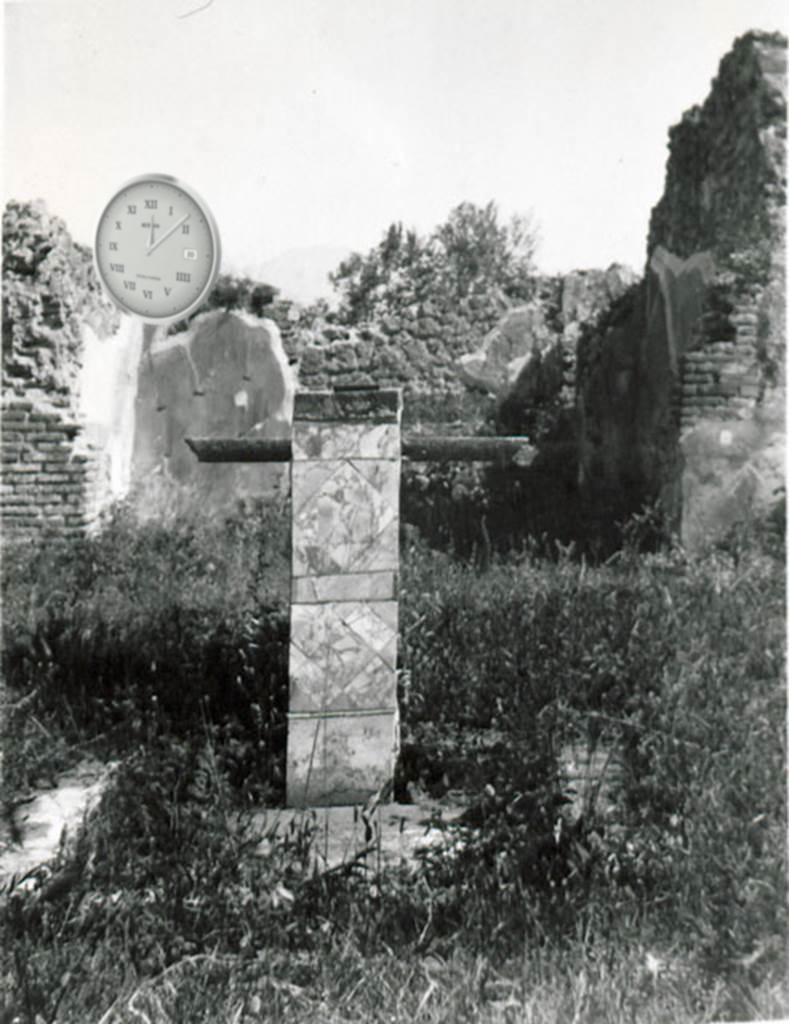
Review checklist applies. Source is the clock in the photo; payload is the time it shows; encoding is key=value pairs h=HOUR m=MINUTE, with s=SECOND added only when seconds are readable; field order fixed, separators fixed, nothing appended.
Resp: h=12 m=8
